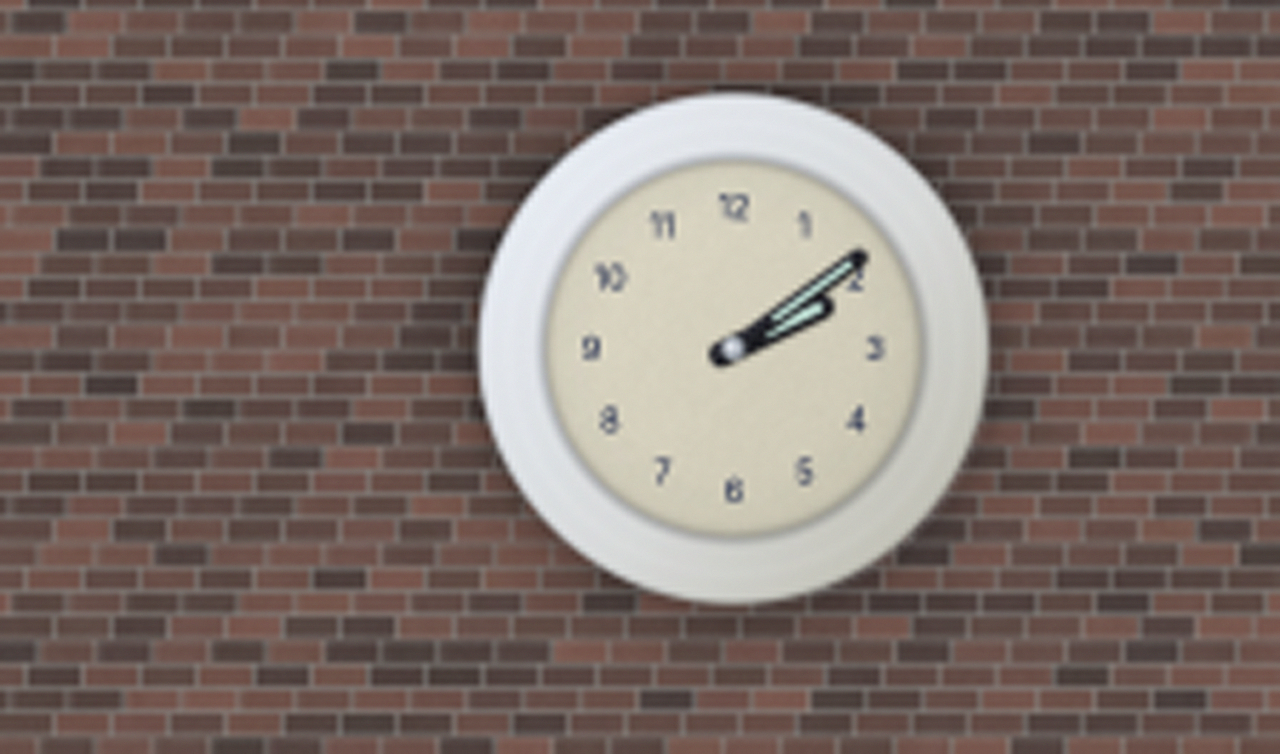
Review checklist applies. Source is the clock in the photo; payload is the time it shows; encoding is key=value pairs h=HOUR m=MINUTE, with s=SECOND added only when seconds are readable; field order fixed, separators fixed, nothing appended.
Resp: h=2 m=9
